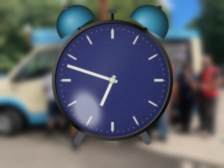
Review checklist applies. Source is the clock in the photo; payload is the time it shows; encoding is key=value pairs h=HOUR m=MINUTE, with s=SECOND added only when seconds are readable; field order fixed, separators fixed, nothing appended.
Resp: h=6 m=48
